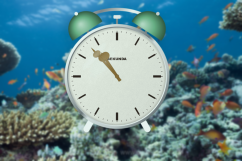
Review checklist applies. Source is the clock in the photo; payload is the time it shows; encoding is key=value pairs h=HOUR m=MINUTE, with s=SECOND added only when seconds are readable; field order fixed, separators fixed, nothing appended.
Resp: h=10 m=53
